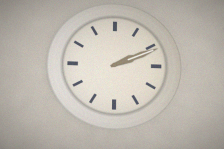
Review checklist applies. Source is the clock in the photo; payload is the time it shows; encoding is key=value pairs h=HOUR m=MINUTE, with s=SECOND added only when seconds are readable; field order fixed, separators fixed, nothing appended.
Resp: h=2 m=11
